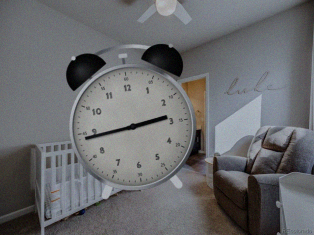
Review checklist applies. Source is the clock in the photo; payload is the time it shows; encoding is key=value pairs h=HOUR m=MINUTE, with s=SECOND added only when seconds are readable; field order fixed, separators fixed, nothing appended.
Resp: h=2 m=44
